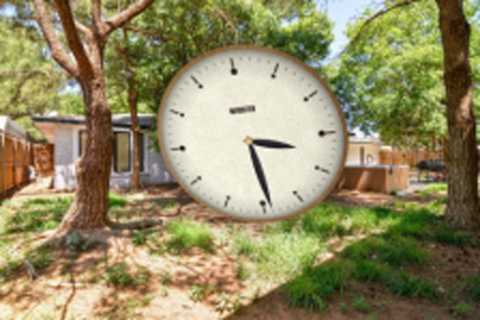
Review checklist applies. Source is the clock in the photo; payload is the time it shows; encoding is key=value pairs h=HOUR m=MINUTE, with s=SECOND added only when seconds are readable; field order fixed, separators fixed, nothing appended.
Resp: h=3 m=29
